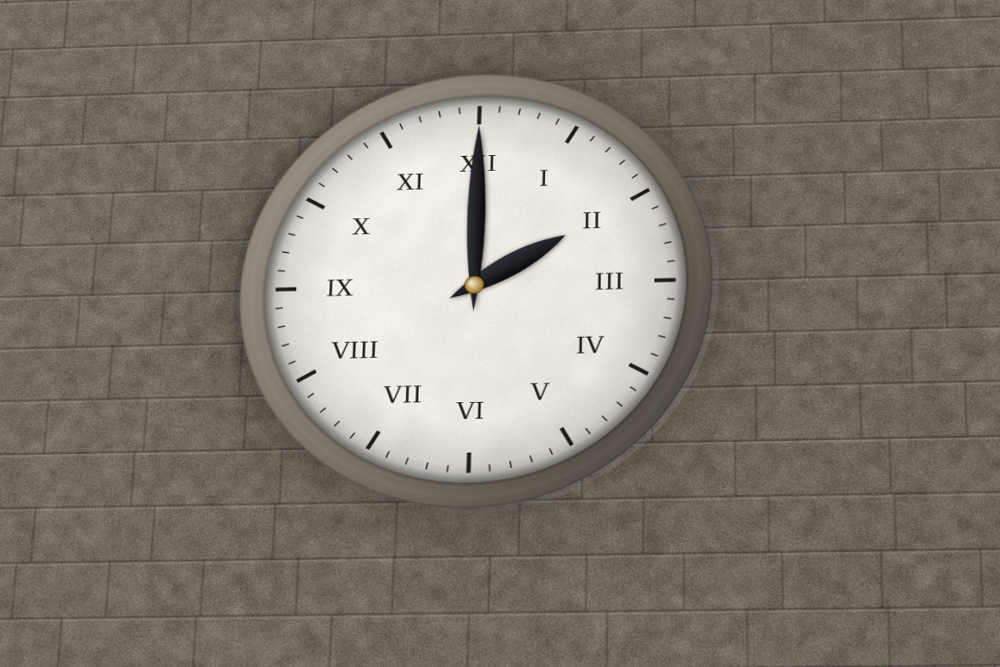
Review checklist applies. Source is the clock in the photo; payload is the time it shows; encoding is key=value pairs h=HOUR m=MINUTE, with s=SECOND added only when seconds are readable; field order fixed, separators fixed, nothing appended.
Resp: h=2 m=0
